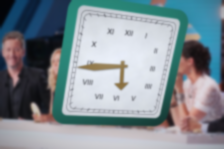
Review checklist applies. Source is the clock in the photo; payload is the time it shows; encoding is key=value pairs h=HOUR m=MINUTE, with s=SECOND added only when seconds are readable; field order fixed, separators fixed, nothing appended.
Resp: h=5 m=44
